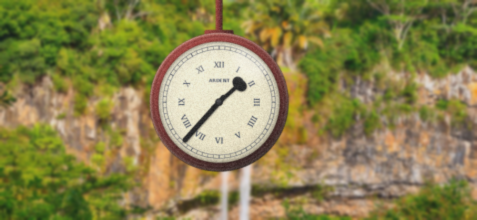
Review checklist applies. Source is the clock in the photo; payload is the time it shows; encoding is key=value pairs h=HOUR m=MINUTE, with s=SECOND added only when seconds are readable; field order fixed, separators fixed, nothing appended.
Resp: h=1 m=37
